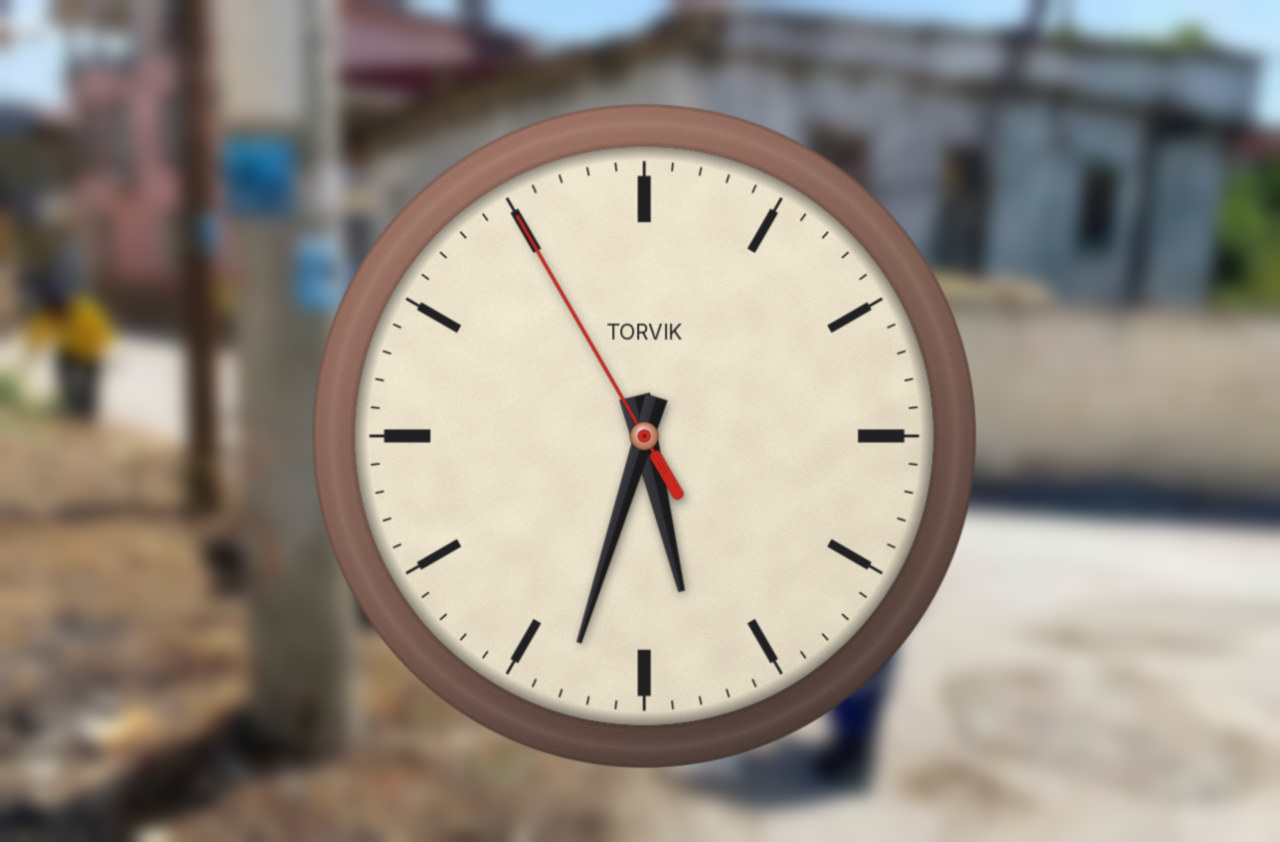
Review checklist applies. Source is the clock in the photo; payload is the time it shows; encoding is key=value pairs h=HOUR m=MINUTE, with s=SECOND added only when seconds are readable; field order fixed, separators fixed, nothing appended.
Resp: h=5 m=32 s=55
